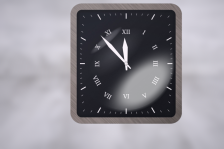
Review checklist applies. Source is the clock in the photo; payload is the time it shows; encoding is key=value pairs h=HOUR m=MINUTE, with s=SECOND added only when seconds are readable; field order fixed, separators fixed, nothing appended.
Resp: h=11 m=53
